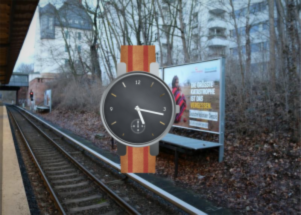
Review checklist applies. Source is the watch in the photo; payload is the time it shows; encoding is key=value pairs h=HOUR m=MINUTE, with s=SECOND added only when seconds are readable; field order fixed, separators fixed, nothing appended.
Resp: h=5 m=17
